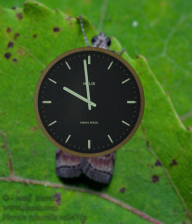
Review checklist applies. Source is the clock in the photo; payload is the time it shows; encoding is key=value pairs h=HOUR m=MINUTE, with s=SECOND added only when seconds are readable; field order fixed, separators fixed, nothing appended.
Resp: h=9 m=59
